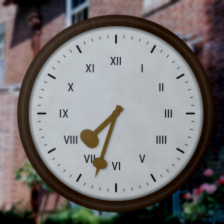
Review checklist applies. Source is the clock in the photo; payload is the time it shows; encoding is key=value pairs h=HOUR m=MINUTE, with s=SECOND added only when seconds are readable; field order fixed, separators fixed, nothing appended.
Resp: h=7 m=33
